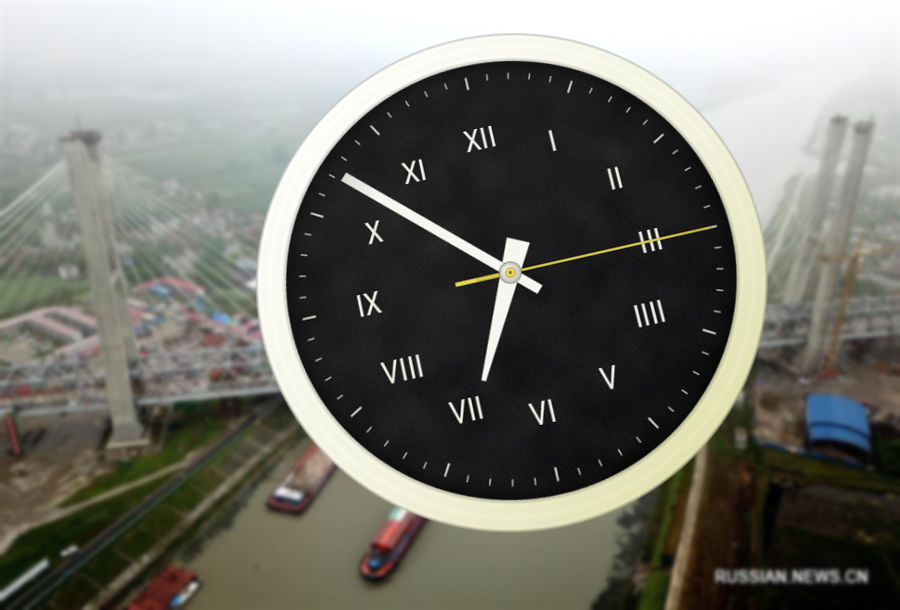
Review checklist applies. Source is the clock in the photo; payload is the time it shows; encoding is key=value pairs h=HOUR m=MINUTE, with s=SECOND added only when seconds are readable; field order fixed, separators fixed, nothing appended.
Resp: h=6 m=52 s=15
